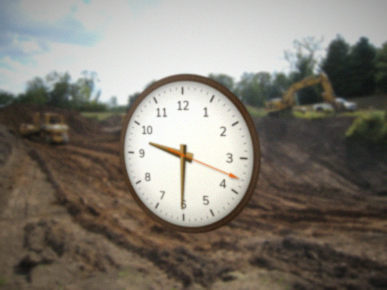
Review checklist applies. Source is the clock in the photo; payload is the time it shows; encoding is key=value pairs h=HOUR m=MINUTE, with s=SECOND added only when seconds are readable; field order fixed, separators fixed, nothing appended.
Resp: h=9 m=30 s=18
